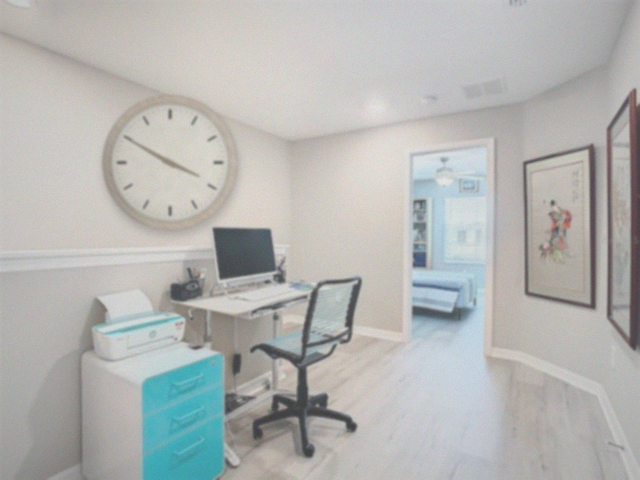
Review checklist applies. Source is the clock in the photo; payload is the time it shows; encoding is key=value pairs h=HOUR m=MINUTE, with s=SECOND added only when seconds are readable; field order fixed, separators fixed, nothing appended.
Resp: h=3 m=50
